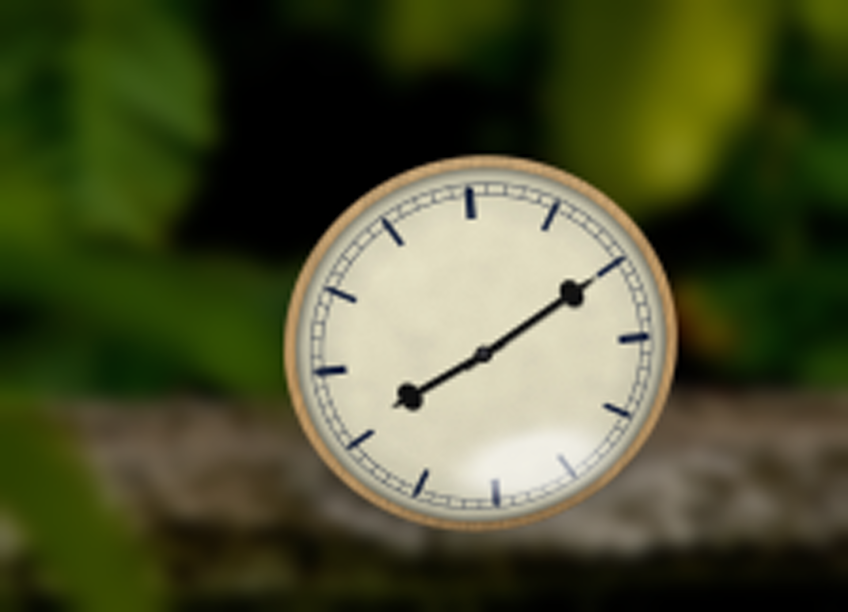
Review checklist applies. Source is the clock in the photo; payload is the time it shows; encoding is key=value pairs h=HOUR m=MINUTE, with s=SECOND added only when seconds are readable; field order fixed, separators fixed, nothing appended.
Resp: h=8 m=10
